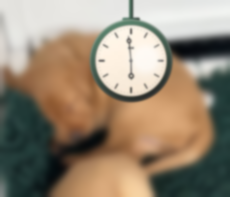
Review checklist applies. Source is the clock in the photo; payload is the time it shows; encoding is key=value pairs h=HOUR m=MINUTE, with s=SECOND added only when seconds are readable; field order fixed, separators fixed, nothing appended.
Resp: h=5 m=59
